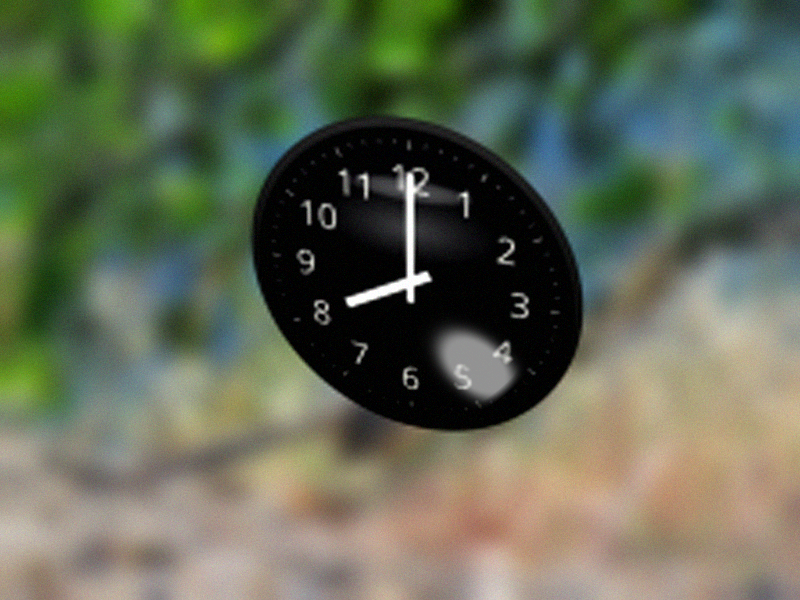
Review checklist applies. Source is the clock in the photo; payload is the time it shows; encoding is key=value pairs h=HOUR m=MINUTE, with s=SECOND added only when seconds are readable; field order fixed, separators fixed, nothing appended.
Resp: h=8 m=0
